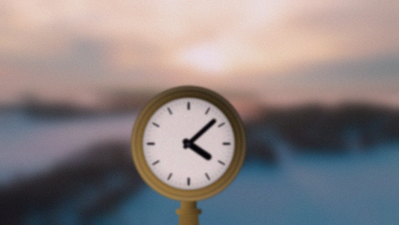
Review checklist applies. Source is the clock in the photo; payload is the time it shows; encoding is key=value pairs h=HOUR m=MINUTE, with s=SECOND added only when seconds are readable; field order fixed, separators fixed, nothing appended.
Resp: h=4 m=8
